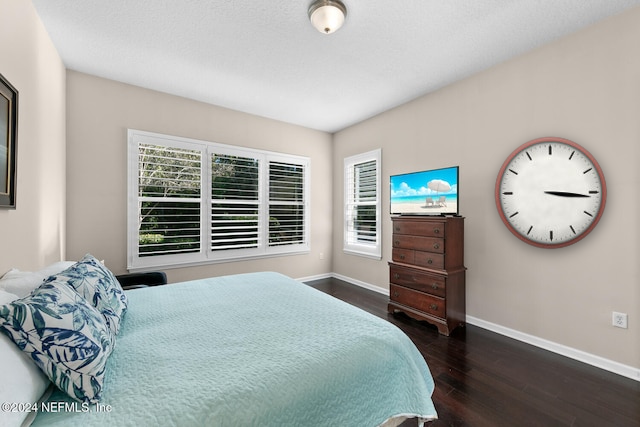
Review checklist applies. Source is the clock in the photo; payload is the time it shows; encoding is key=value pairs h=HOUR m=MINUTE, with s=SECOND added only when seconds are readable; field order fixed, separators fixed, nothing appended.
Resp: h=3 m=16
